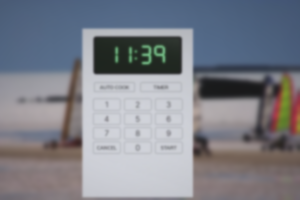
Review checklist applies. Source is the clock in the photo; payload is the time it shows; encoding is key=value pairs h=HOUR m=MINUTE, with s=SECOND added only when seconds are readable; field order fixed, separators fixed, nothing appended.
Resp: h=11 m=39
